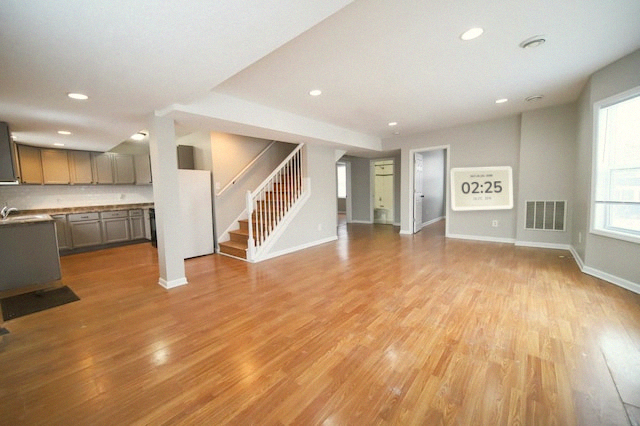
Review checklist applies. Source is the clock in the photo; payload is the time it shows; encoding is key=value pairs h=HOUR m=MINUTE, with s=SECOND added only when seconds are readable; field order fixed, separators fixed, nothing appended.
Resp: h=2 m=25
